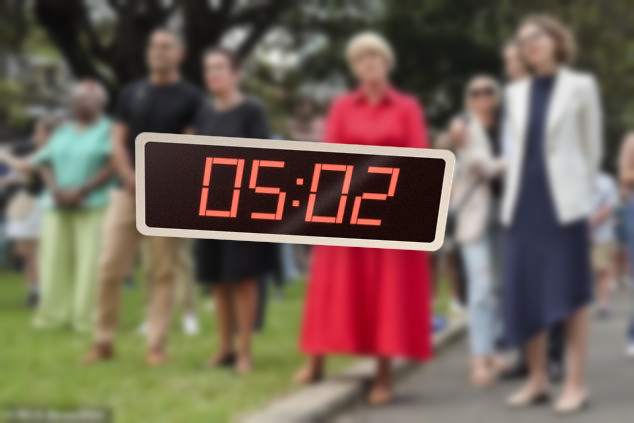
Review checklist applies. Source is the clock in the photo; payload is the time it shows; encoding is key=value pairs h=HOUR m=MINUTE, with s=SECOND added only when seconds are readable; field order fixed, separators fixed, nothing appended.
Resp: h=5 m=2
